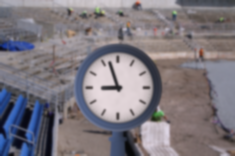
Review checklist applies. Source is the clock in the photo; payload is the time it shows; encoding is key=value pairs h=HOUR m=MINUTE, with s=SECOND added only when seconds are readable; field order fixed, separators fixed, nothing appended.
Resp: h=8 m=57
